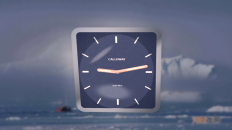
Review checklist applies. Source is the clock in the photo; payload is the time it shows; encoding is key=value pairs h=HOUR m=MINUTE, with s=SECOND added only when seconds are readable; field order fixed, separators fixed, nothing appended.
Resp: h=9 m=13
